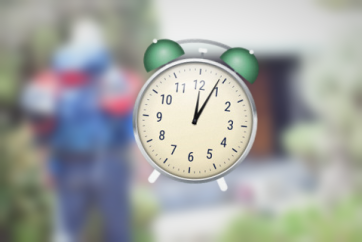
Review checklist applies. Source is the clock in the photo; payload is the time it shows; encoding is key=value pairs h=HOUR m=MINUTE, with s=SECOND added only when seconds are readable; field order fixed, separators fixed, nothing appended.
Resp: h=12 m=4
